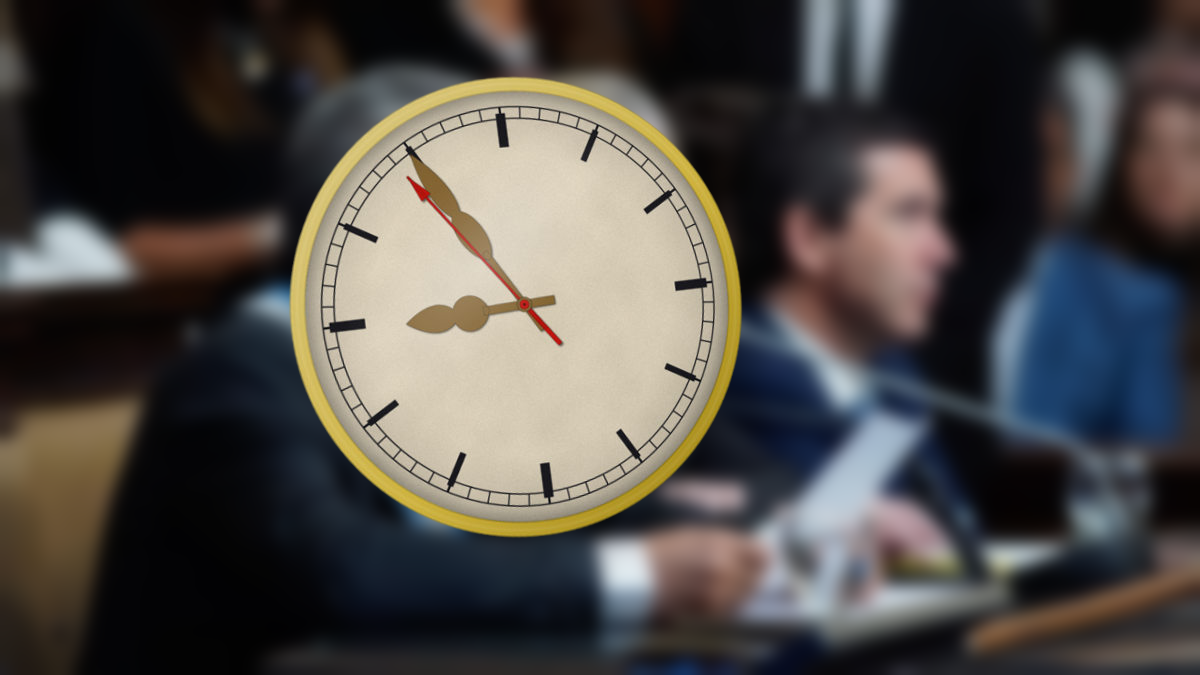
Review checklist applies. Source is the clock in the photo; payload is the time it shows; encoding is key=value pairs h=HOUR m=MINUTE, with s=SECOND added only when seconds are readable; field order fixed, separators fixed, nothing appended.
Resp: h=8 m=54 s=54
